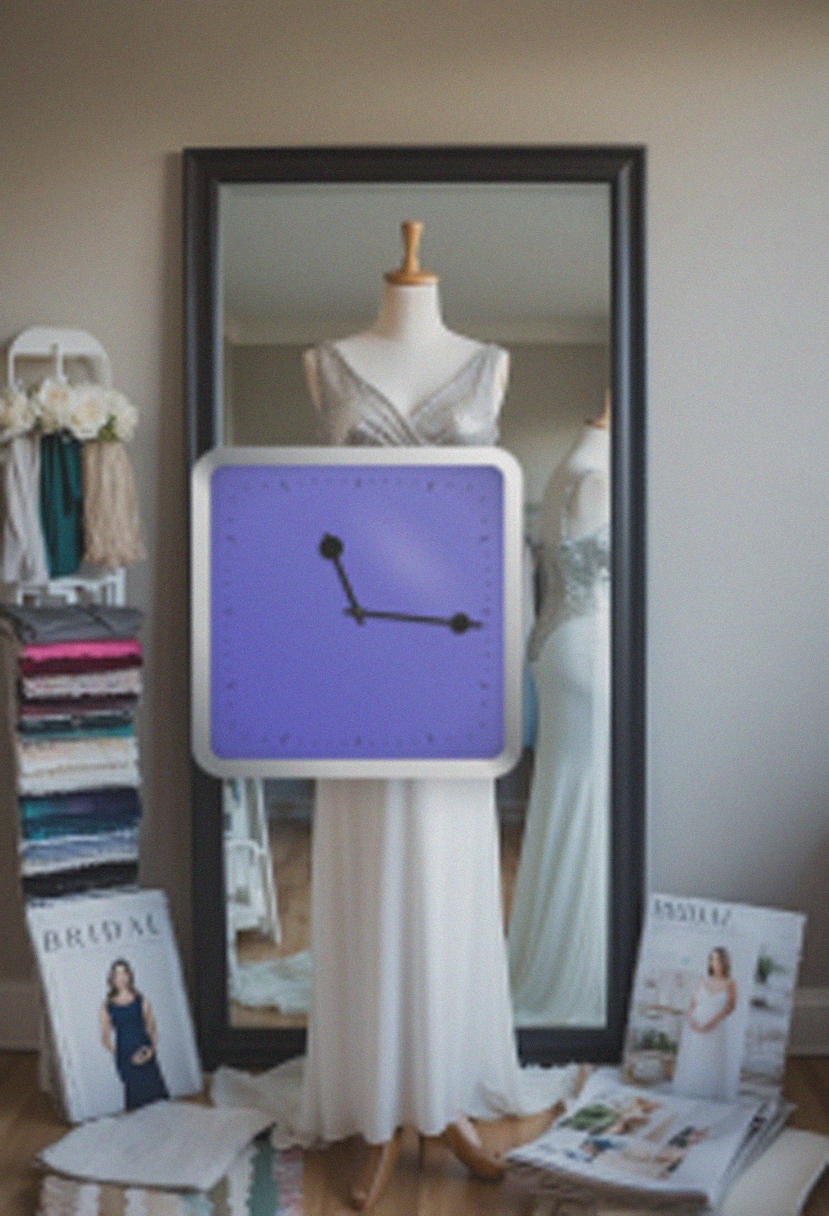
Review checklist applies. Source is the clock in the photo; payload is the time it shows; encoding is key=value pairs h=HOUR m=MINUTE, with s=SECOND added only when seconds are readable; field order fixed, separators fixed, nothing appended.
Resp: h=11 m=16
